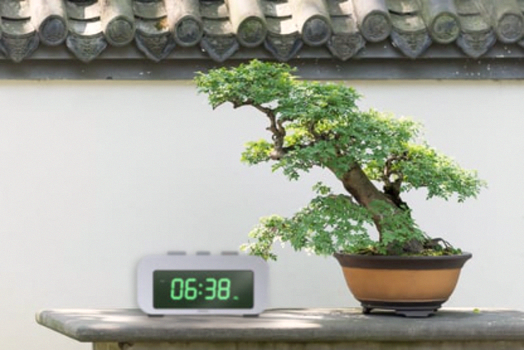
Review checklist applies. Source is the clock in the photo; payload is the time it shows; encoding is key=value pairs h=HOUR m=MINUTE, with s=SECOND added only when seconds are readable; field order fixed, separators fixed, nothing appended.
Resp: h=6 m=38
